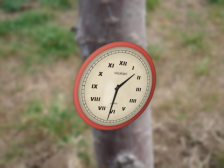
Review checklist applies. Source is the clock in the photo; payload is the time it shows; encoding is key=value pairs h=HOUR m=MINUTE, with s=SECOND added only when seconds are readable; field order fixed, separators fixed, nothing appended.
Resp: h=1 m=31
